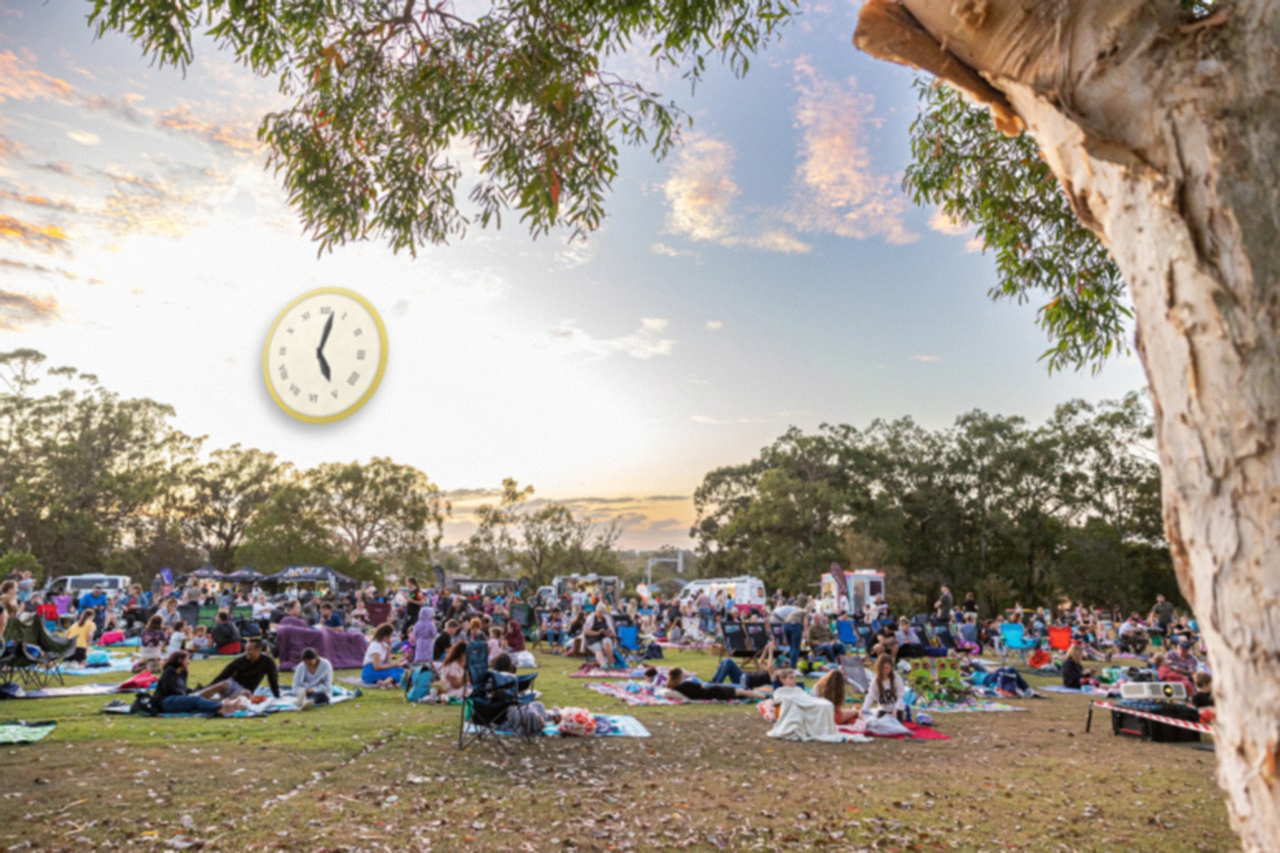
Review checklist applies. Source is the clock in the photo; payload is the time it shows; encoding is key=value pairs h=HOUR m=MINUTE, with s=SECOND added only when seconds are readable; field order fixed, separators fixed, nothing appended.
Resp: h=5 m=2
